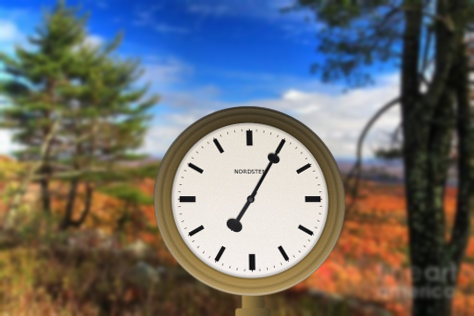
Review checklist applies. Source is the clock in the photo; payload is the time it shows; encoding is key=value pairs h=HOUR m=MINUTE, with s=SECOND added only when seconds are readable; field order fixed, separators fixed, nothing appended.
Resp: h=7 m=5
